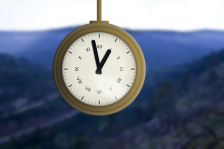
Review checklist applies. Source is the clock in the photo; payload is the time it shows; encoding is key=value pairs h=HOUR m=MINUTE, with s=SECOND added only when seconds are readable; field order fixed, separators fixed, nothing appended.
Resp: h=12 m=58
